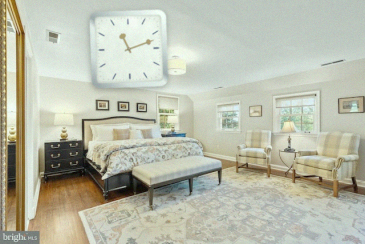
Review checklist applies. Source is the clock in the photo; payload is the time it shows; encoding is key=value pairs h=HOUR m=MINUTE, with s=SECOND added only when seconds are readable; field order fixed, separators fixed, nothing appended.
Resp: h=11 m=12
